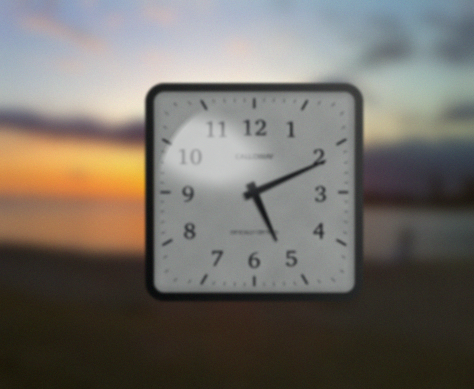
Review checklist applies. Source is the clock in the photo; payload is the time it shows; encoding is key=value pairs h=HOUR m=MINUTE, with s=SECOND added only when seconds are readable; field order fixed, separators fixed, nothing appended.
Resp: h=5 m=11
